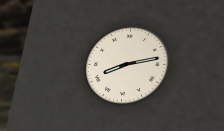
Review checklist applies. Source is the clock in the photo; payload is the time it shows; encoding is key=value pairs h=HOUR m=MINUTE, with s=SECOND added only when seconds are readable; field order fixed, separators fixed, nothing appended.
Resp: h=8 m=13
